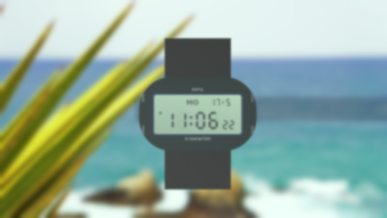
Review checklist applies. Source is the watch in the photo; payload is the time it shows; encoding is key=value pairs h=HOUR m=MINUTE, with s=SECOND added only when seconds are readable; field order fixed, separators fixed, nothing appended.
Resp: h=11 m=6
